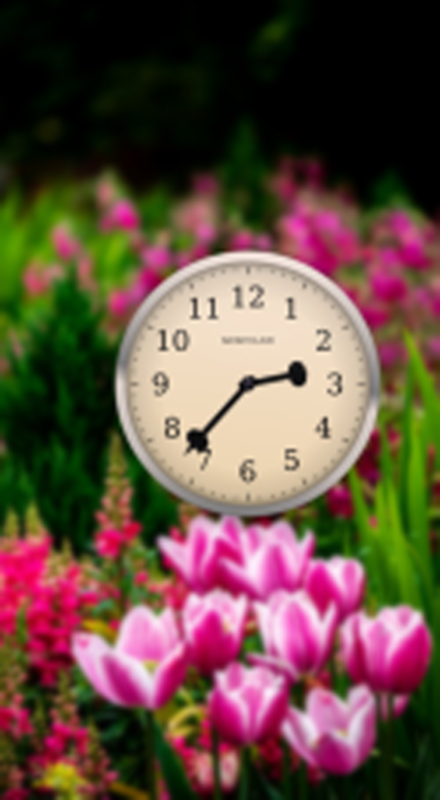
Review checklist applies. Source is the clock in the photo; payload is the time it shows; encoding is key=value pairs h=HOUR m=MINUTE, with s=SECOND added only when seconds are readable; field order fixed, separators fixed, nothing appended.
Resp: h=2 m=37
